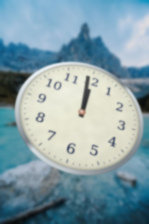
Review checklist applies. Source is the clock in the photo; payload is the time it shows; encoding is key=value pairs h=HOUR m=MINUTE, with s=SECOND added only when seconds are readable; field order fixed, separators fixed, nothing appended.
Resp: h=11 m=59
